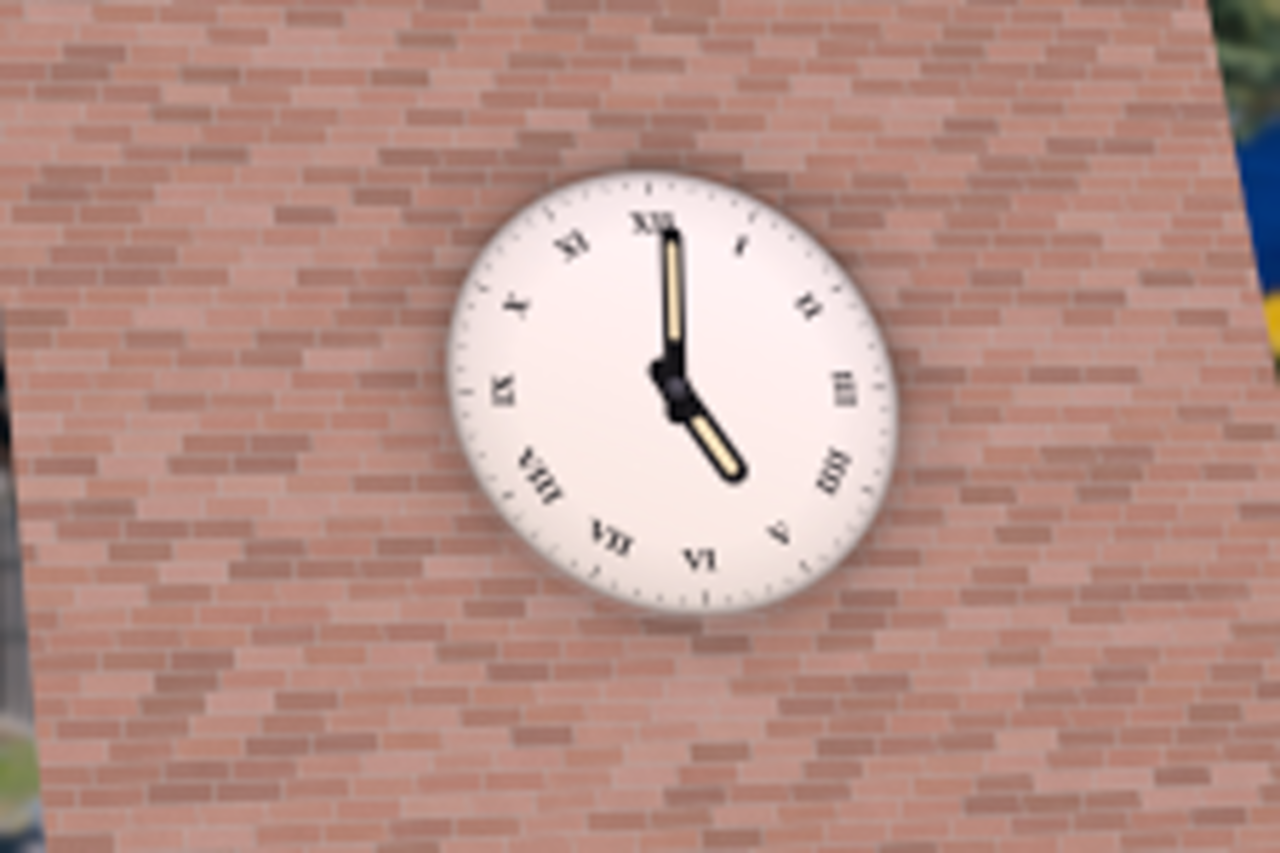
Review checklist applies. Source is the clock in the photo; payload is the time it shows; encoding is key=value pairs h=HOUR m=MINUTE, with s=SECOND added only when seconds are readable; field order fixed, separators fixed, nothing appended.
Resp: h=5 m=1
